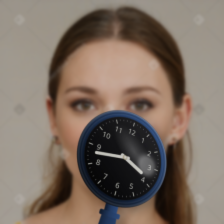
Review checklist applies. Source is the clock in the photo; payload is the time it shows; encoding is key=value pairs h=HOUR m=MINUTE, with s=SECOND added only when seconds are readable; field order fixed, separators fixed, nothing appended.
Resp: h=3 m=43
